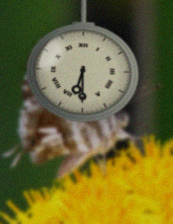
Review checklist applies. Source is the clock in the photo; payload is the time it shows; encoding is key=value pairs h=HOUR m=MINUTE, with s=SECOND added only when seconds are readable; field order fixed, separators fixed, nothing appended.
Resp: h=6 m=30
